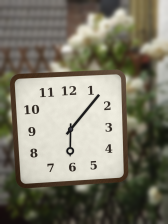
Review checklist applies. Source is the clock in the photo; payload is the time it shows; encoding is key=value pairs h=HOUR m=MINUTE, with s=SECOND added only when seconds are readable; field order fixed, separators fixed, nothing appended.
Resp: h=6 m=7
